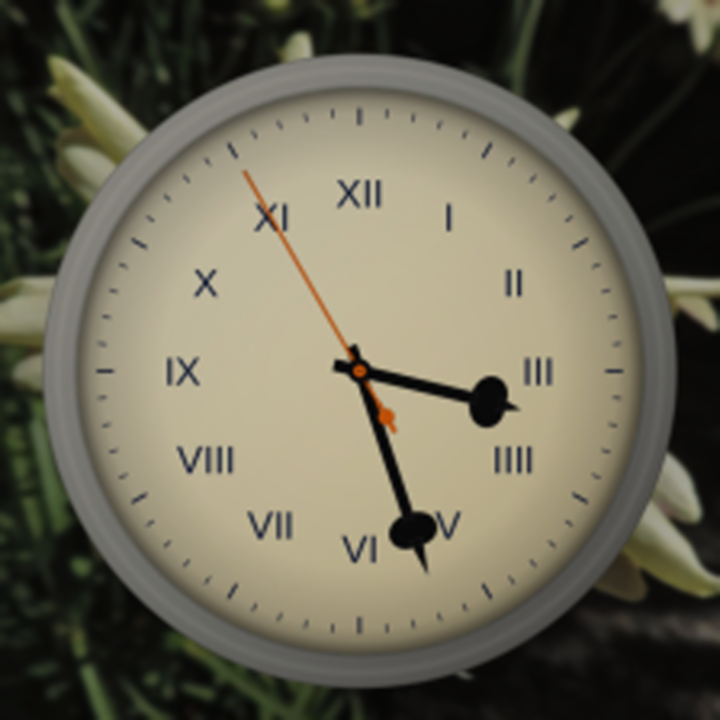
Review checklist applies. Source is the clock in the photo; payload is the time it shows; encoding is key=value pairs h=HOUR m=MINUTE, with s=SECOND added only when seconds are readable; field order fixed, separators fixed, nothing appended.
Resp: h=3 m=26 s=55
